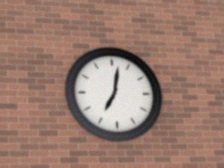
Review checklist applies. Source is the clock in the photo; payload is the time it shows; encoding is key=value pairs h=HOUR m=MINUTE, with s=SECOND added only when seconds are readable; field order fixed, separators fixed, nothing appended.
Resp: h=7 m=2
